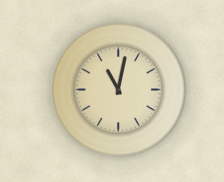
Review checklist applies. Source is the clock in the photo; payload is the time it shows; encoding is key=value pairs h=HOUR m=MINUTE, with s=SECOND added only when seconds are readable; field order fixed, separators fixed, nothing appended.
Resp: h=11 m=2
